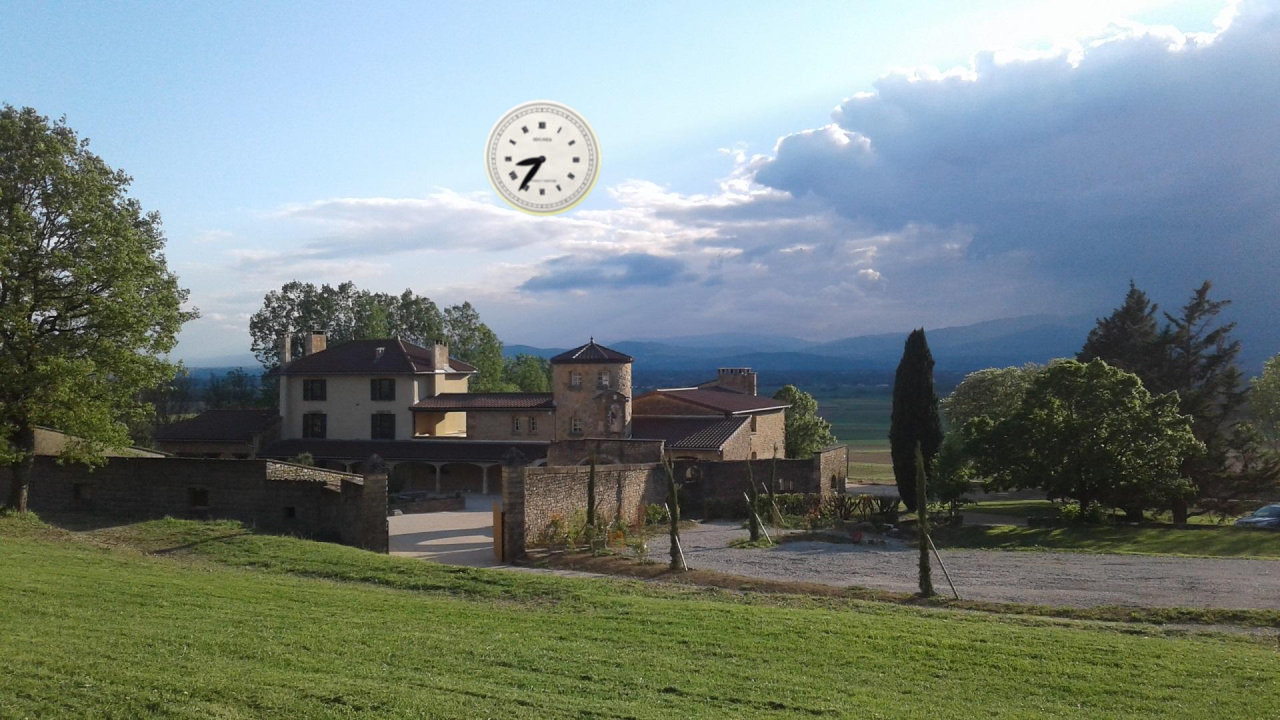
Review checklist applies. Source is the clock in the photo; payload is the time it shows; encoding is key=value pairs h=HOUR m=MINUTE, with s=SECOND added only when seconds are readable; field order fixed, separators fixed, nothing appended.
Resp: h=8 m=36
